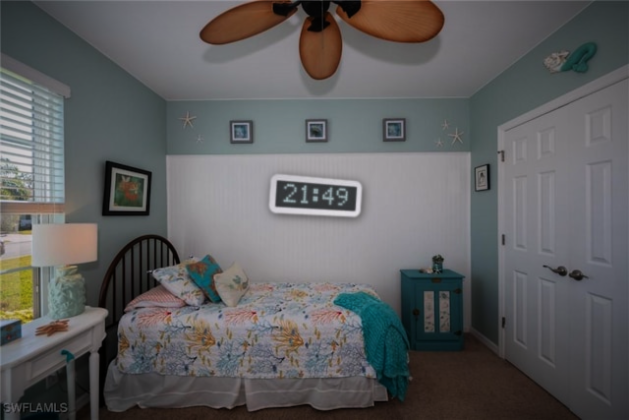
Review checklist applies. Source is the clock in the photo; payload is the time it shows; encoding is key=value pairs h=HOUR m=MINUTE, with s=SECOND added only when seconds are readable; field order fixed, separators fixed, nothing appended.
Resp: h=21 m=49
